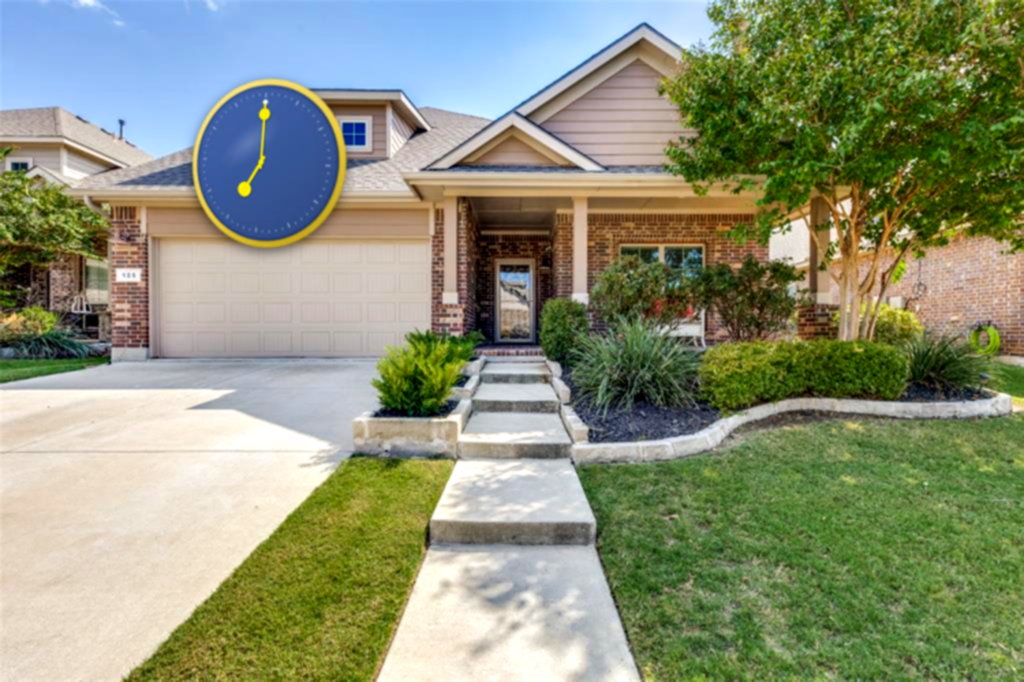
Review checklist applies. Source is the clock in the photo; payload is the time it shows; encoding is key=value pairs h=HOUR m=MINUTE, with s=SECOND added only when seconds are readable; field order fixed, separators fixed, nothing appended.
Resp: h=7 m=0
